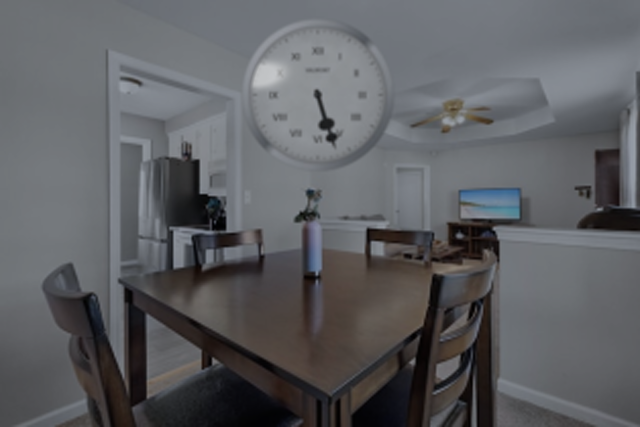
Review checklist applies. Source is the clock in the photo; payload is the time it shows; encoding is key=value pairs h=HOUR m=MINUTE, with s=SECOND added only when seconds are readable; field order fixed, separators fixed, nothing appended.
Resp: h=5 m=27
